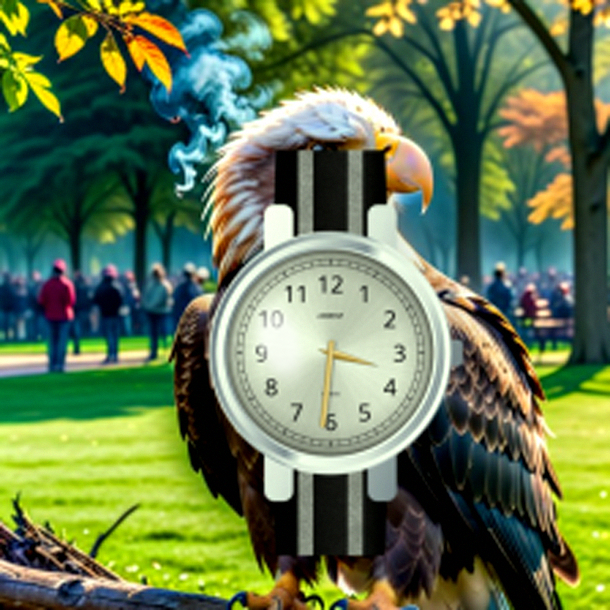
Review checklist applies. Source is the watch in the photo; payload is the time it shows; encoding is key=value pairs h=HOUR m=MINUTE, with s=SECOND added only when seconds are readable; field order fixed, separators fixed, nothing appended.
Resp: h=3 m=31
